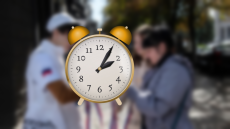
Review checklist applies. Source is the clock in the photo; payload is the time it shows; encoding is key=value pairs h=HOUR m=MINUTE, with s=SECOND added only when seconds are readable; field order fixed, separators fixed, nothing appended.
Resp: h=2 m=5
